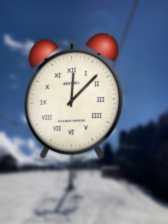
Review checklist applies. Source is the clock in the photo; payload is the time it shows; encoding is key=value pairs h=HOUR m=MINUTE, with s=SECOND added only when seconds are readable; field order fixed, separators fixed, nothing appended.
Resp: h=12 m=8
